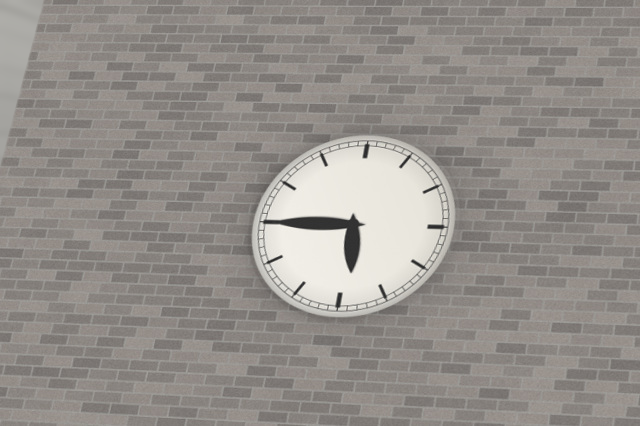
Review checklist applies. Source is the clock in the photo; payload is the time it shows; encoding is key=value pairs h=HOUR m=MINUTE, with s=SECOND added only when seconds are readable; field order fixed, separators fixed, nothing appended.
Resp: h=5 m=45
